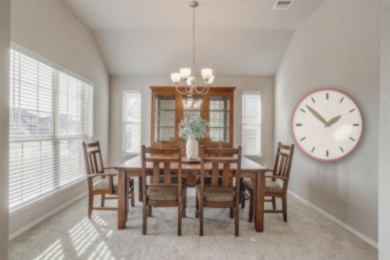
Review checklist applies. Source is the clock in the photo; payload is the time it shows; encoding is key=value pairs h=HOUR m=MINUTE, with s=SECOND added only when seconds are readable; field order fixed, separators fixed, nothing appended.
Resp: h=1 m=52
